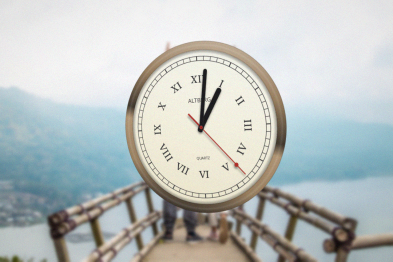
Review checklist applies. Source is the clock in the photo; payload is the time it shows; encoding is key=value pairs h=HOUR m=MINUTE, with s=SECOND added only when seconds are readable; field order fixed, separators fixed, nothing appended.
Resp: h=1 m=1 s=23
